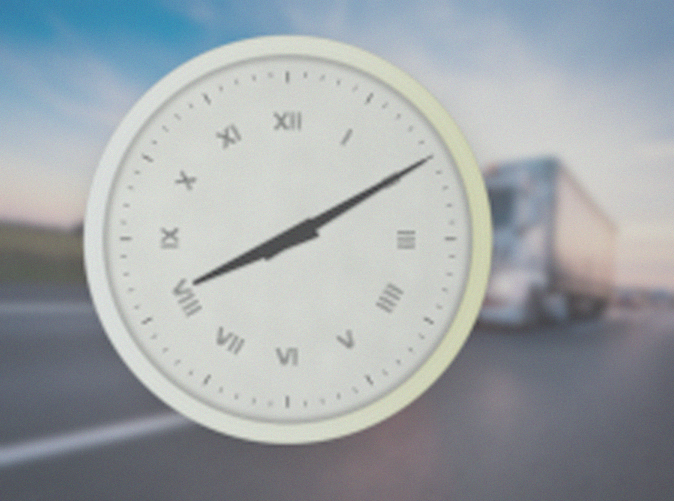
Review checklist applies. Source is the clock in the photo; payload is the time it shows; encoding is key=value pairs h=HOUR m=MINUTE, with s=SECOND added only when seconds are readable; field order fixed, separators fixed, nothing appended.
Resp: h=8 m=10
